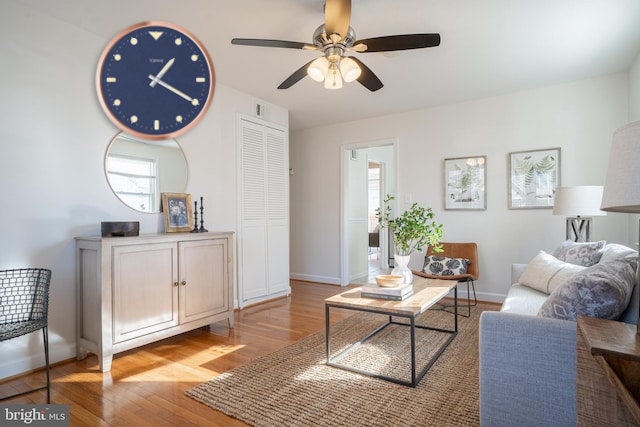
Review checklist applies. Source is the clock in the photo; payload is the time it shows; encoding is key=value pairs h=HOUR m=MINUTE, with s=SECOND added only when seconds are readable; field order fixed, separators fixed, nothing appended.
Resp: h=1 m=20
